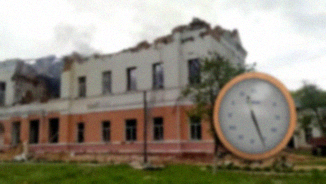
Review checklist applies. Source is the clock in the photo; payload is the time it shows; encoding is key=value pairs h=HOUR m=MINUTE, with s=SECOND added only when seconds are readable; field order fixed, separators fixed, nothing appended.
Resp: h=11 m=26
